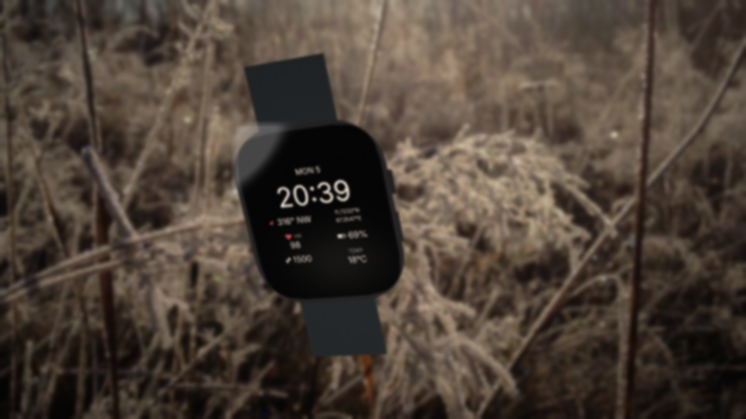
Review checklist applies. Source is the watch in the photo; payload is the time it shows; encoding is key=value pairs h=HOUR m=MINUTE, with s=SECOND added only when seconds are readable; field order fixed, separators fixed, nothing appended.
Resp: h=20 m=39
